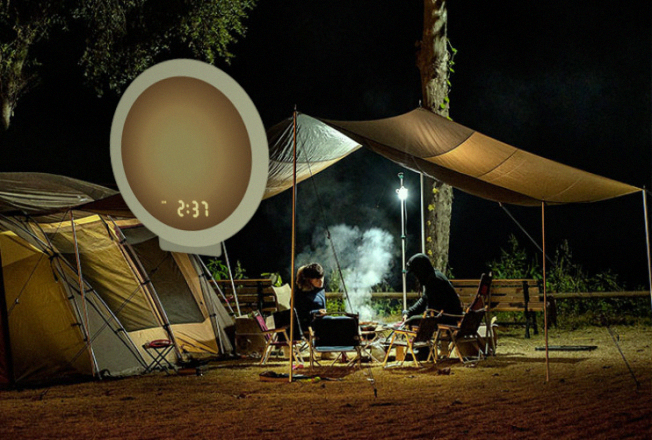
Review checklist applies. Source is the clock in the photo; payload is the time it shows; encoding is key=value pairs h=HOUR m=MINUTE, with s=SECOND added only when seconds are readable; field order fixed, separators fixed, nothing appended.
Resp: h=2 m=37
